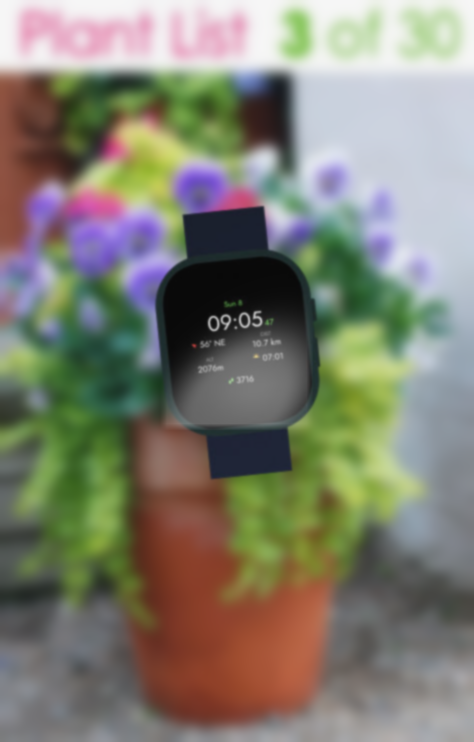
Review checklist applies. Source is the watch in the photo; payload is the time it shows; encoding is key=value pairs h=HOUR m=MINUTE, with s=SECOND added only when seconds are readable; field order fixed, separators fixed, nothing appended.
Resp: h=9 m=5
